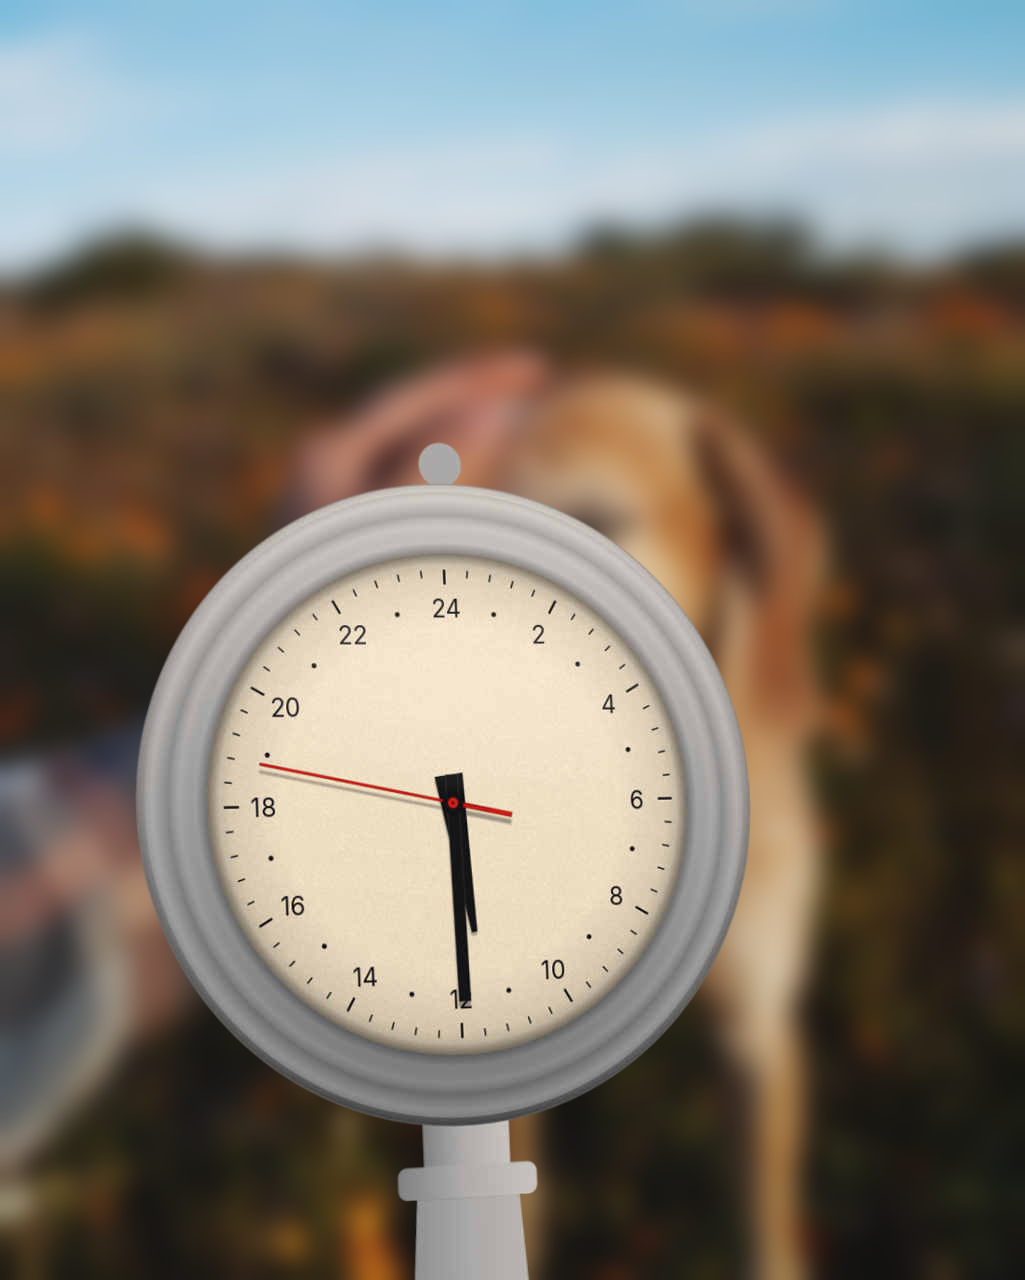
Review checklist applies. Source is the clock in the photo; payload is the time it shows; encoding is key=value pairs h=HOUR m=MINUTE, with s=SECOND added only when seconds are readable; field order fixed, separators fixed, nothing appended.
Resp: h=11 m=29 s=47
